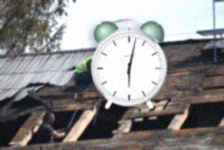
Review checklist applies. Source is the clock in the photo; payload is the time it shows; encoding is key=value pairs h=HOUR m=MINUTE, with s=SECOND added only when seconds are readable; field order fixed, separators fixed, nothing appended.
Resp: h=6 m=2
